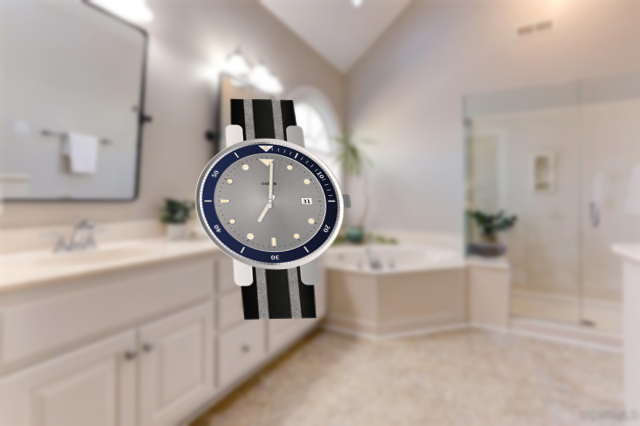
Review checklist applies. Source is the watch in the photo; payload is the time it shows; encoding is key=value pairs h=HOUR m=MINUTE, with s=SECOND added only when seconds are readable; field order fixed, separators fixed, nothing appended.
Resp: h=7 m=1
